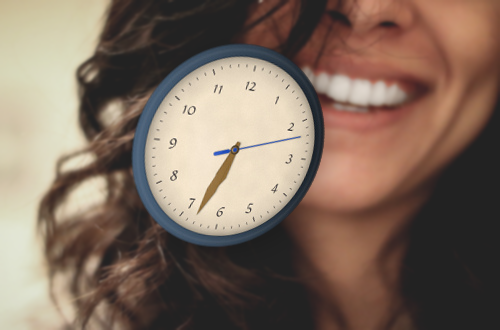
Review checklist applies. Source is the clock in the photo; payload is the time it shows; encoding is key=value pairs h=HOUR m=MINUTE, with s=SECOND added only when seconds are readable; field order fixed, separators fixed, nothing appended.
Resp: h=6 m=33 s=12
